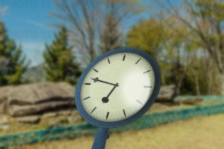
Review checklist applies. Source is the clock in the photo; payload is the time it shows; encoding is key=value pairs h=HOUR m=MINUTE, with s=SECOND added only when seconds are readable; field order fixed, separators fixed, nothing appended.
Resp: h=6 m=47
